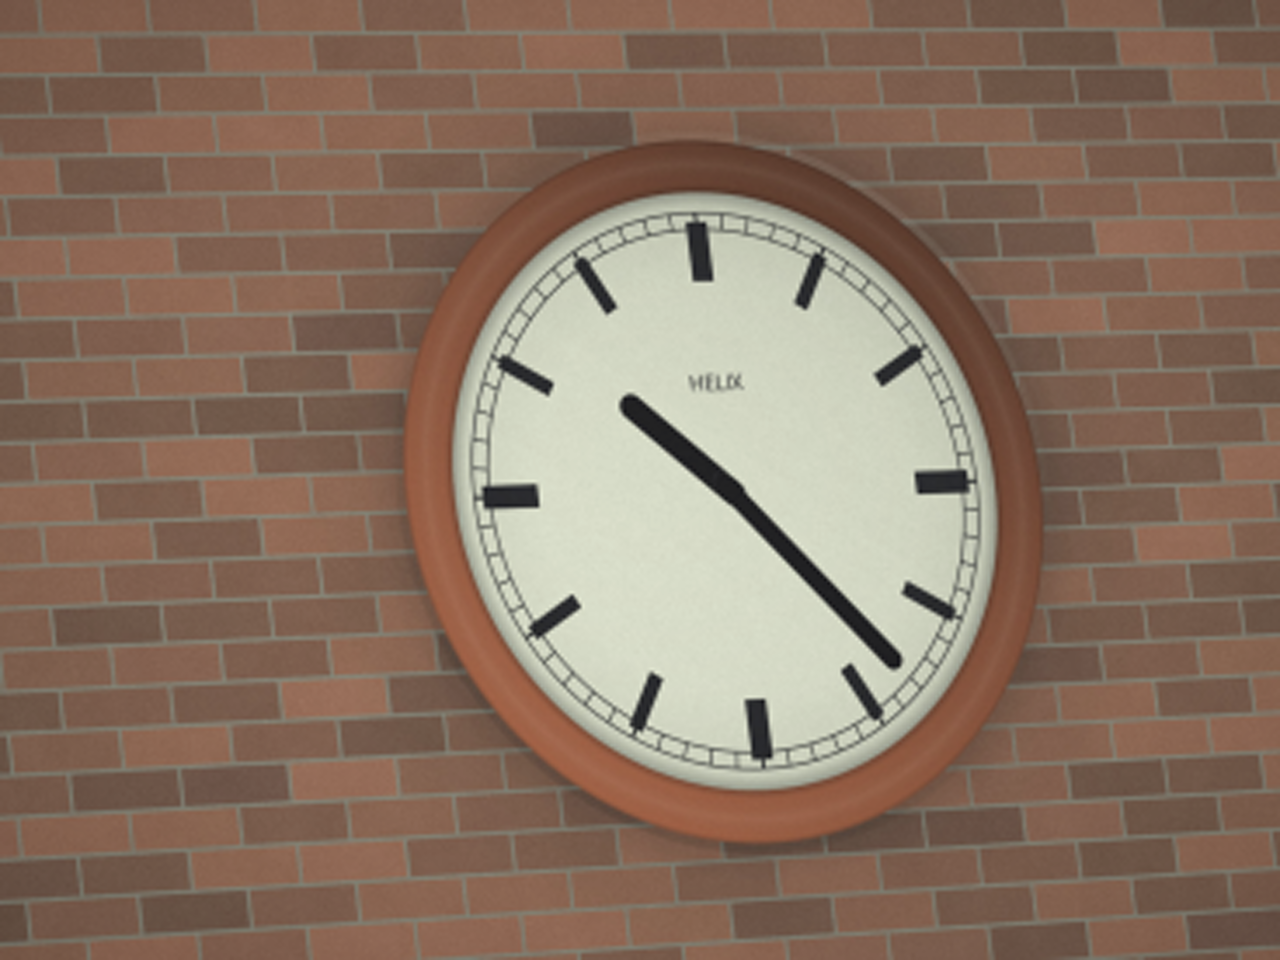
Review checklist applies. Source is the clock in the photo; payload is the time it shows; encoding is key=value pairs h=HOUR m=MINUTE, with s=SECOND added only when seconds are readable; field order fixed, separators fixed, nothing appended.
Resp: h=10 m=23
